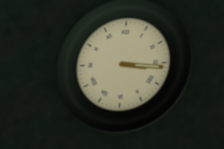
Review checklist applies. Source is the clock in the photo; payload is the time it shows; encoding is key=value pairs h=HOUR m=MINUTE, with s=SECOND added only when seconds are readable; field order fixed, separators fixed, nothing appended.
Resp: h=3 m=16
